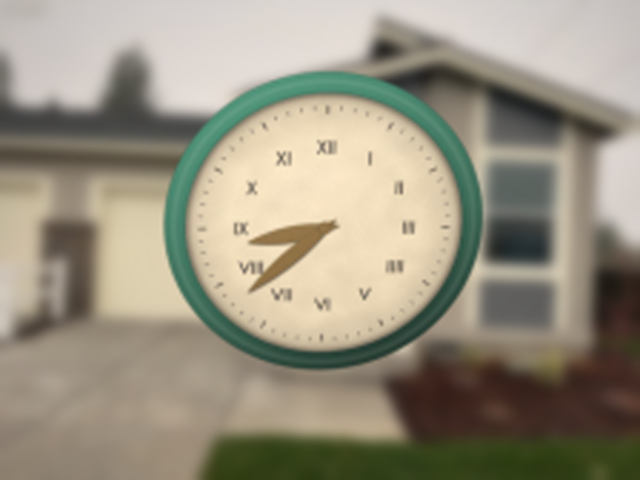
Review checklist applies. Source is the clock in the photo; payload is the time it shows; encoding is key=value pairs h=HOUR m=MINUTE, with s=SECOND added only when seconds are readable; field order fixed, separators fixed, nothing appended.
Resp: h=8 m=38
